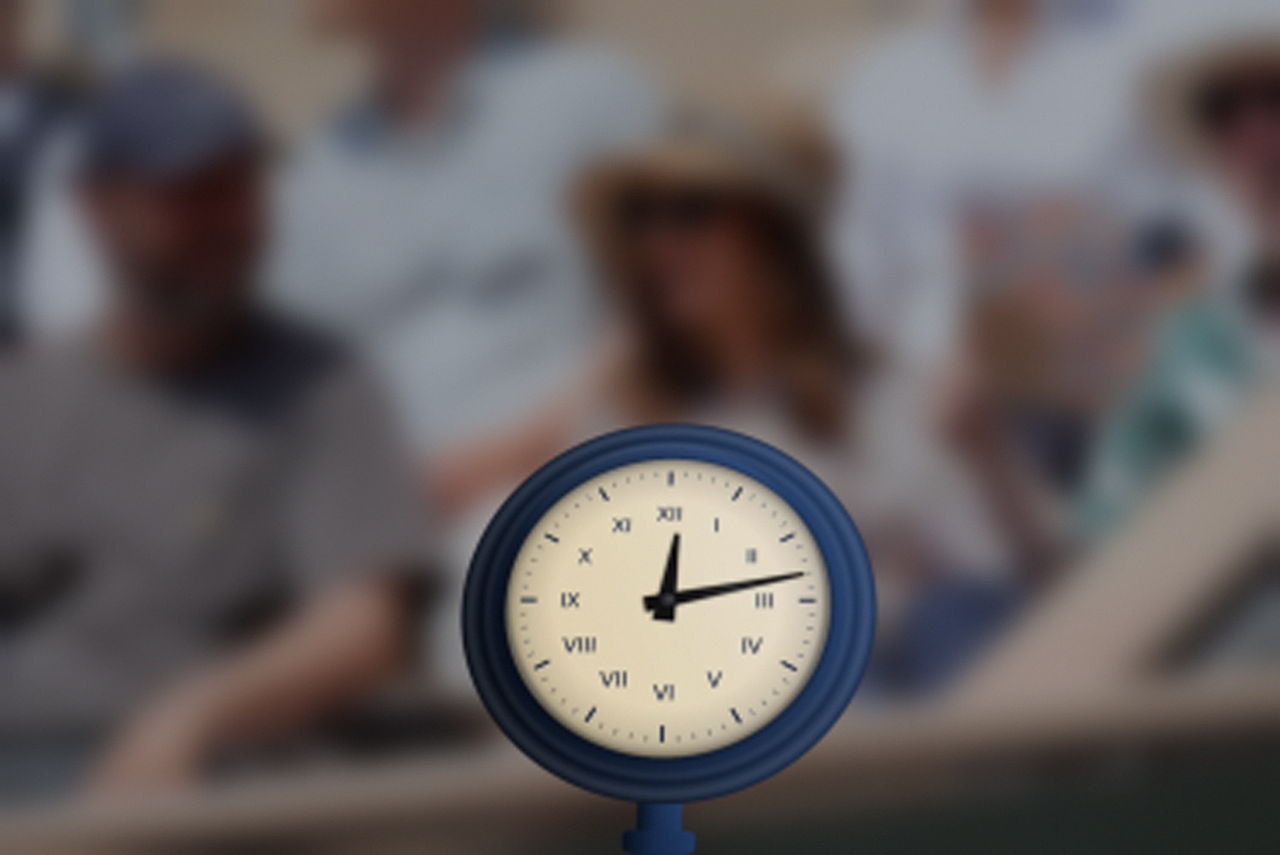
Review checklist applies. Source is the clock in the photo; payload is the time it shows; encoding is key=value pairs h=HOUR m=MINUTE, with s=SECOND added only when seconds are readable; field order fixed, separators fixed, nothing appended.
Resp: h=12 m=13
